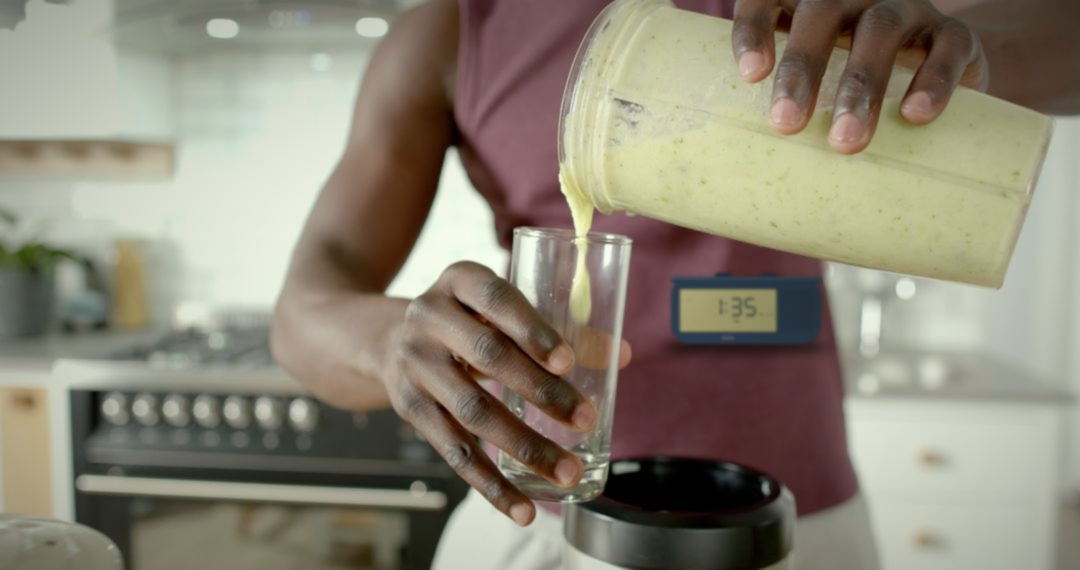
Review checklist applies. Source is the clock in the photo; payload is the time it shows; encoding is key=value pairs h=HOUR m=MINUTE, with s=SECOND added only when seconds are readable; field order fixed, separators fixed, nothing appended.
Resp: h=1 m=35
